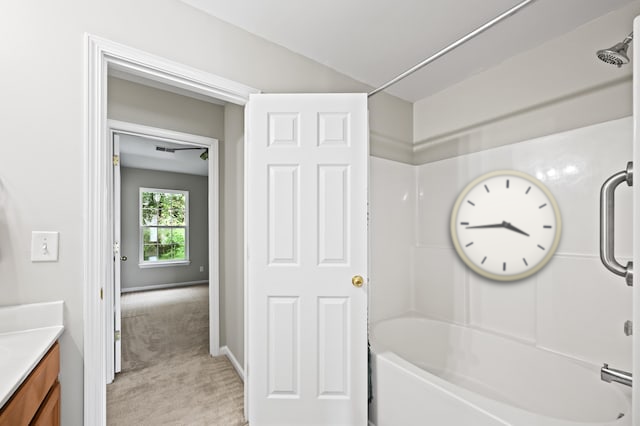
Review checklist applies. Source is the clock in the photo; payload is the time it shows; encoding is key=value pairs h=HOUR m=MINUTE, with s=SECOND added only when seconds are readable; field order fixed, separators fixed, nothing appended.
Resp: h=3 m=44
